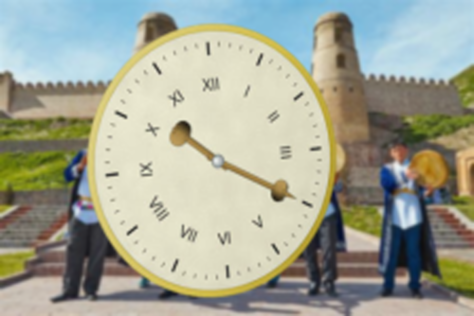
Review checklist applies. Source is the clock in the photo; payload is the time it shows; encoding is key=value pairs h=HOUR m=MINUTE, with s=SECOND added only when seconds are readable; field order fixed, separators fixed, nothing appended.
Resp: h=10 m=20
